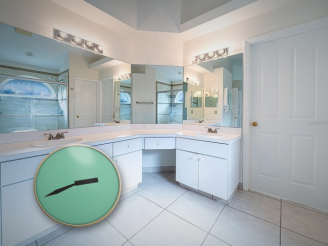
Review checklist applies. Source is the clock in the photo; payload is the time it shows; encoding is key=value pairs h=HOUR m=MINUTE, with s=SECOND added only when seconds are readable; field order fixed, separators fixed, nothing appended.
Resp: h=2 m=41
